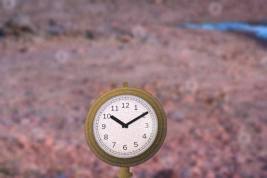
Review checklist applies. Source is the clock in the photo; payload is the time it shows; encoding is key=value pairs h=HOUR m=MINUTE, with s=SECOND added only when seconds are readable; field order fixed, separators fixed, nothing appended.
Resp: h=10 m=10
